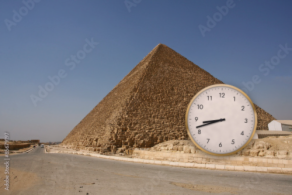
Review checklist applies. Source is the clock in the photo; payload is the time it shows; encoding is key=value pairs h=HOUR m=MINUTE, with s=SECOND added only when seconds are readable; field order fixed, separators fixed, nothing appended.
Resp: h=8 m=42
